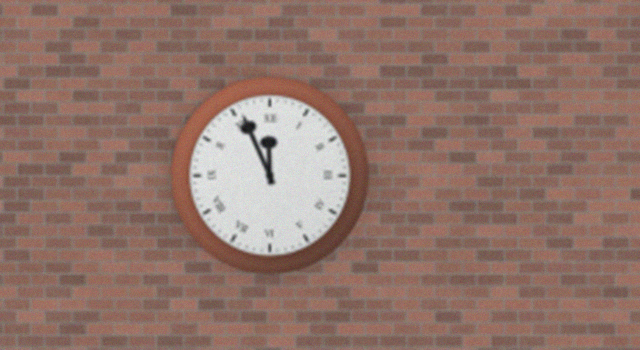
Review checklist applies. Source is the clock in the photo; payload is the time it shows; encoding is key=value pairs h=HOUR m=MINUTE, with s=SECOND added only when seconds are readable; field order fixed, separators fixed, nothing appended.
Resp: h=11 m=56
